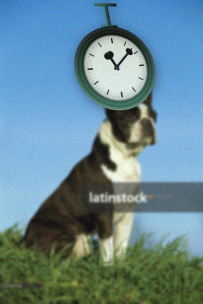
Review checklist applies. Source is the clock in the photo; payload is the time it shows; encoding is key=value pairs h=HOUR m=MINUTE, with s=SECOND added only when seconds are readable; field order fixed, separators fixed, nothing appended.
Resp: h=11 m=8
